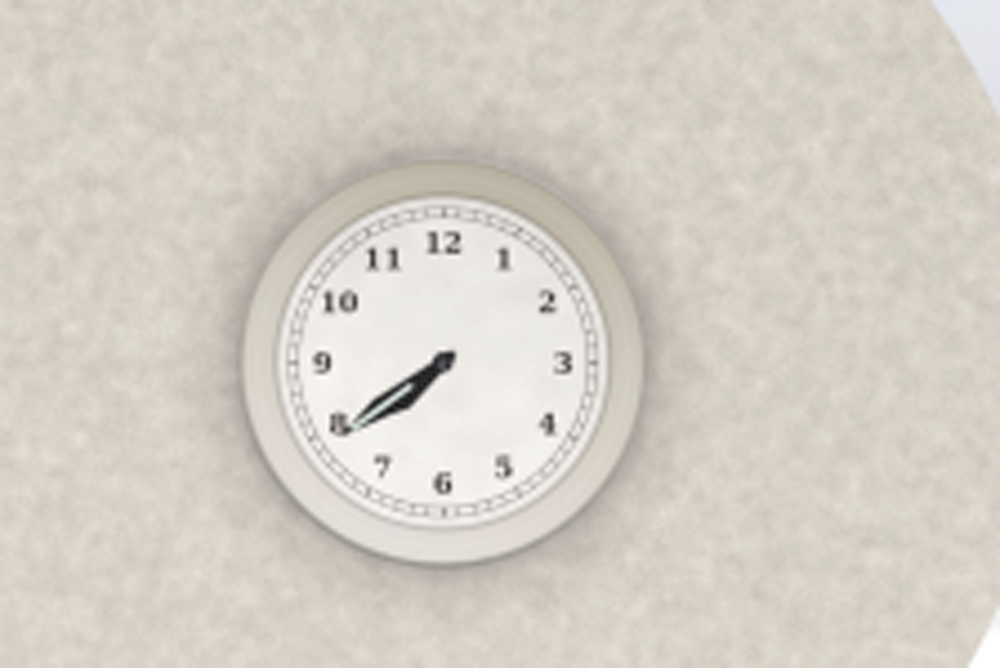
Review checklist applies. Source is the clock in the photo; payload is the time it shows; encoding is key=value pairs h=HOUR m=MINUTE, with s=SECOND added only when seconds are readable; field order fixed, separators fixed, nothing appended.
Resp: h=7 m=39
